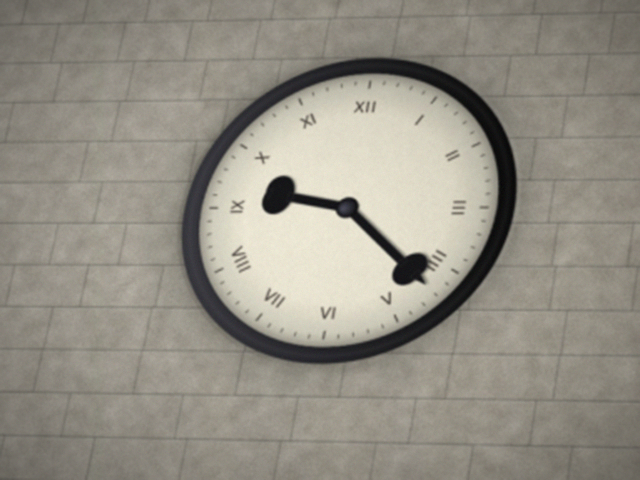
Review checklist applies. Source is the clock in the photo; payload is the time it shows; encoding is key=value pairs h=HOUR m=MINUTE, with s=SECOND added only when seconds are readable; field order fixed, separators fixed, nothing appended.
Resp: h=9 m=22
